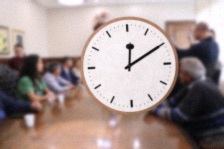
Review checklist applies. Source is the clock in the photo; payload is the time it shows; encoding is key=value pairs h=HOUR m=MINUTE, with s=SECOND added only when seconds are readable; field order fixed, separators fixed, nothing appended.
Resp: h=12 m=10
